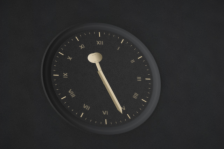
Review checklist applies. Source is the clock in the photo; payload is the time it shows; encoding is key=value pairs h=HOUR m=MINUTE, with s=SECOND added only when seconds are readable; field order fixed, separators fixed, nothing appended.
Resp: h=11 m=26
